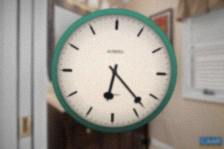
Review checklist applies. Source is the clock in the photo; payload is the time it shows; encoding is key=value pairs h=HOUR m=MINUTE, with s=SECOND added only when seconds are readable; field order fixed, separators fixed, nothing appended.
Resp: h=6 m=23
